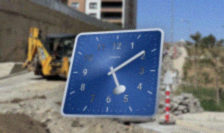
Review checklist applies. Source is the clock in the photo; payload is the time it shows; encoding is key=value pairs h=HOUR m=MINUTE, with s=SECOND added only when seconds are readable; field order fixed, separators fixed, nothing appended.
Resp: h=5 m=9
